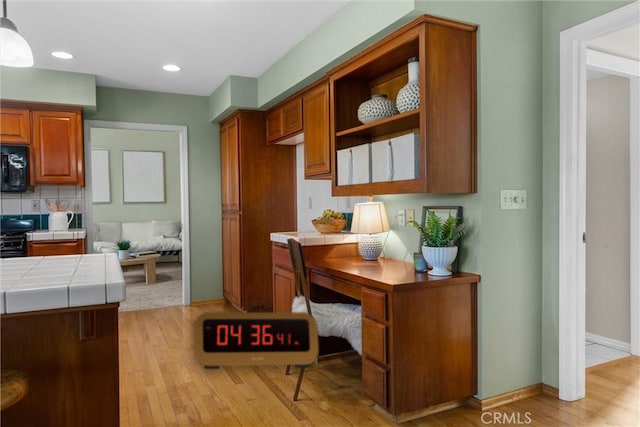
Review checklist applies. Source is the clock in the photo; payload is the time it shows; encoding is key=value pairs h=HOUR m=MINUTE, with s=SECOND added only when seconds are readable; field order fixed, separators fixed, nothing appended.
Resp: h=4 m=36 s=41
